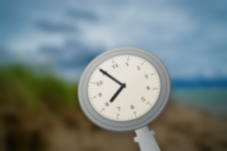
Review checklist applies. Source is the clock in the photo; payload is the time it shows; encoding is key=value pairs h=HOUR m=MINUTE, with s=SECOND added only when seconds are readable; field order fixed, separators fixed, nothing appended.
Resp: h=7 m=55
